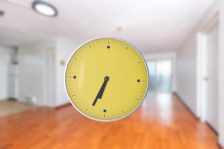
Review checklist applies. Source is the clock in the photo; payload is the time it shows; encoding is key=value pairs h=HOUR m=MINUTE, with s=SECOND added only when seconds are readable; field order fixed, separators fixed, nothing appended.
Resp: h=6 m=34
